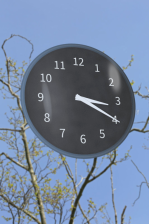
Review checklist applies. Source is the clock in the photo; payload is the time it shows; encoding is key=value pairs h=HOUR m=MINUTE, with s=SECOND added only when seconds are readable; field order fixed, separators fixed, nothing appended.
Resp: h=3 m=20
